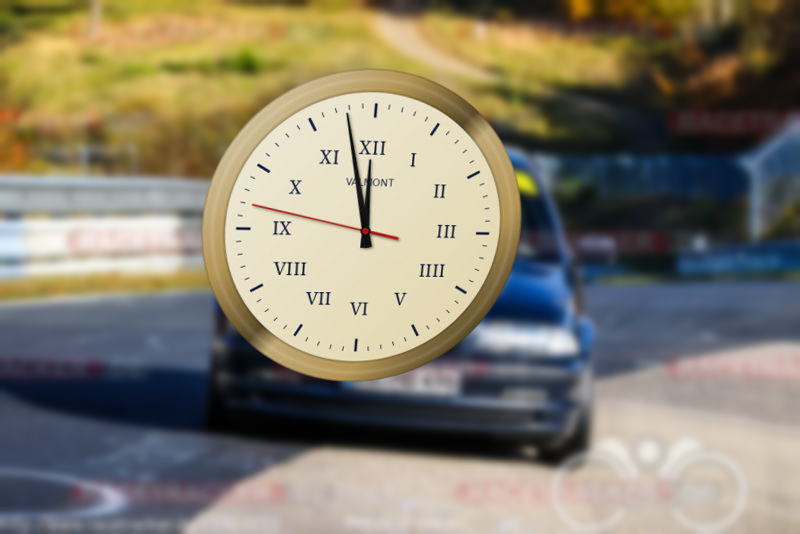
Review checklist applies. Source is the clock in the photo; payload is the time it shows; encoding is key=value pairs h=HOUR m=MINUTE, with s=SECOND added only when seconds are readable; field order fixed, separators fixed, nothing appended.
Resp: h=11 m=57 s=47
